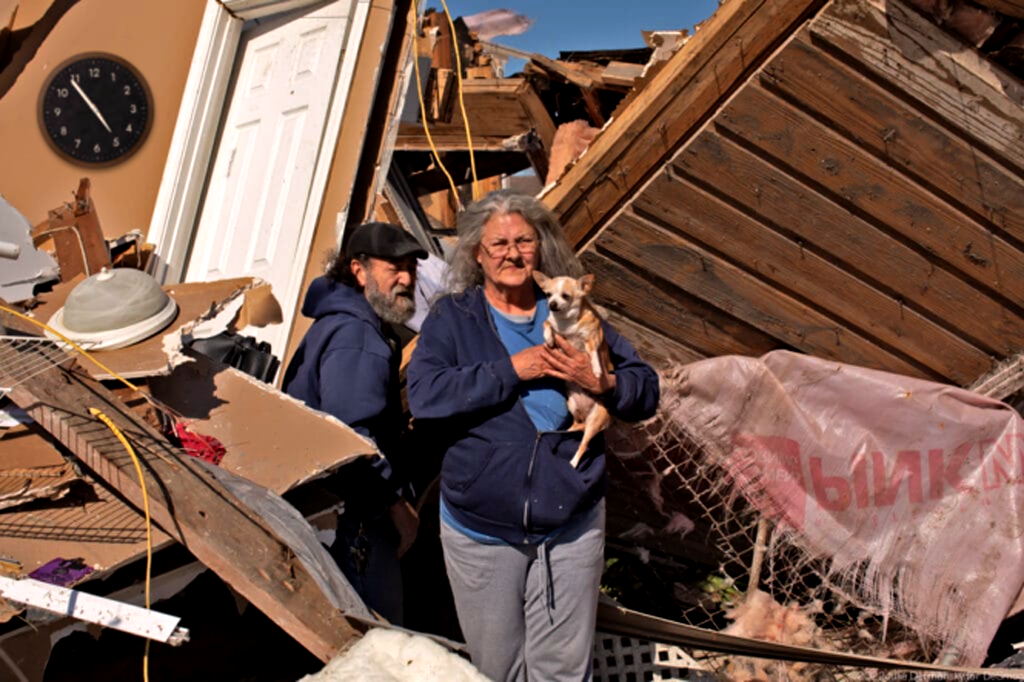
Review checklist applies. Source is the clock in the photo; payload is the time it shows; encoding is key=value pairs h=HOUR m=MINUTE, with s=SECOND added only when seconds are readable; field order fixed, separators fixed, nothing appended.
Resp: h=4 m=54
